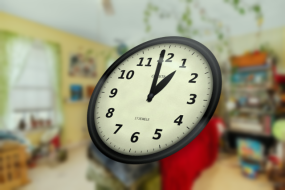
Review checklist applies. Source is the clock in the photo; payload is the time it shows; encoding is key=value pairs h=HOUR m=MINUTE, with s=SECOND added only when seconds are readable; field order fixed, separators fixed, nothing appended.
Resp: h=12 m=59
